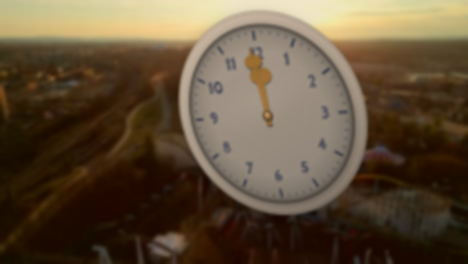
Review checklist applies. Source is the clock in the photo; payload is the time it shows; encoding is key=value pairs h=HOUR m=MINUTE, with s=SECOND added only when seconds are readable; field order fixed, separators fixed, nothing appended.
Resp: h=11 m=59
